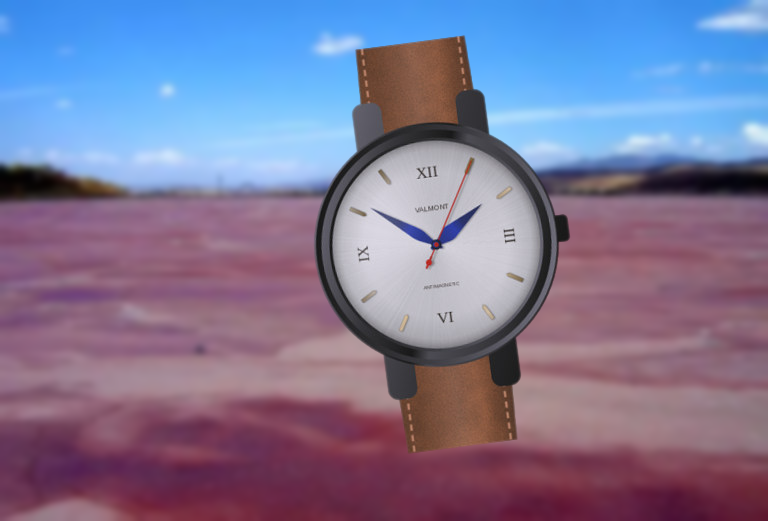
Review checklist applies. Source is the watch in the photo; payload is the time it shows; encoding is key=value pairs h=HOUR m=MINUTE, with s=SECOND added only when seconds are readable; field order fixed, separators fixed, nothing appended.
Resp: h=1 m=51 s=5
